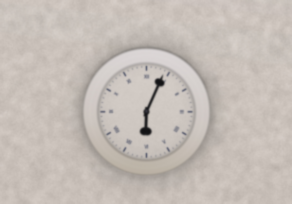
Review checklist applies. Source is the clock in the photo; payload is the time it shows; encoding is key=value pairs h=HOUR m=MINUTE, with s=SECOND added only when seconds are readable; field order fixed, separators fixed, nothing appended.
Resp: h=6 m=4
